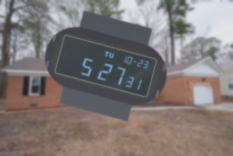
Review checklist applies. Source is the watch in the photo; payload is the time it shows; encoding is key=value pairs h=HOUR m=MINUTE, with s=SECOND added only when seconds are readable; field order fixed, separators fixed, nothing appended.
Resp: h=5 m=27 s=31
